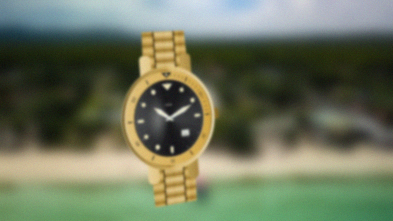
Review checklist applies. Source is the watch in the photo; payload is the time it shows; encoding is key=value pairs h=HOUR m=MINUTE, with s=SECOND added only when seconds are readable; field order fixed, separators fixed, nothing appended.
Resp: h=10 m=11
